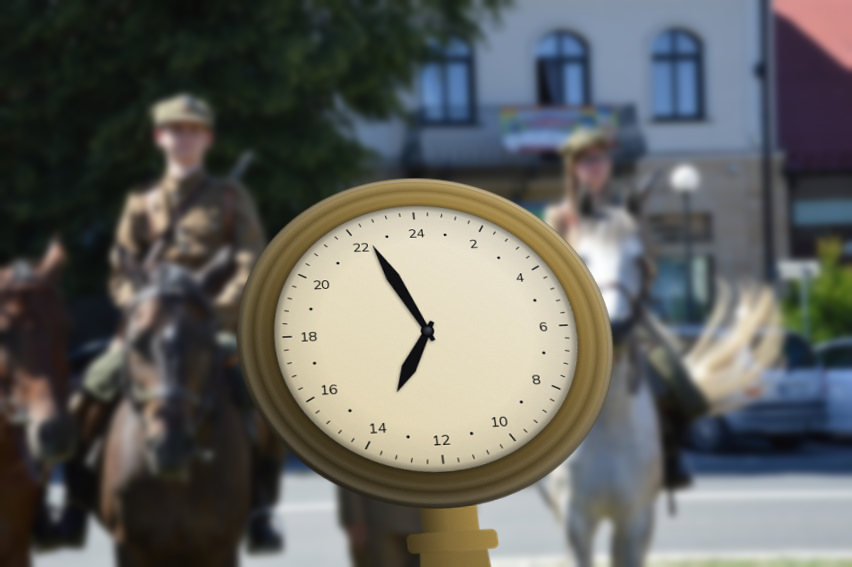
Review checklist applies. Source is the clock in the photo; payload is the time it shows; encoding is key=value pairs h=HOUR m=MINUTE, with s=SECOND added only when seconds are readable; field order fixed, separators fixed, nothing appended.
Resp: h=13 m=56
